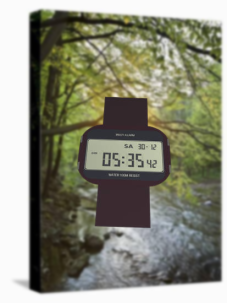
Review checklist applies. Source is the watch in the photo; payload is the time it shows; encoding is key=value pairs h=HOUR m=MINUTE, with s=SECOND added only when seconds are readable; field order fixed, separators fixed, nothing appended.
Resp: h=5 m=35 s=42
